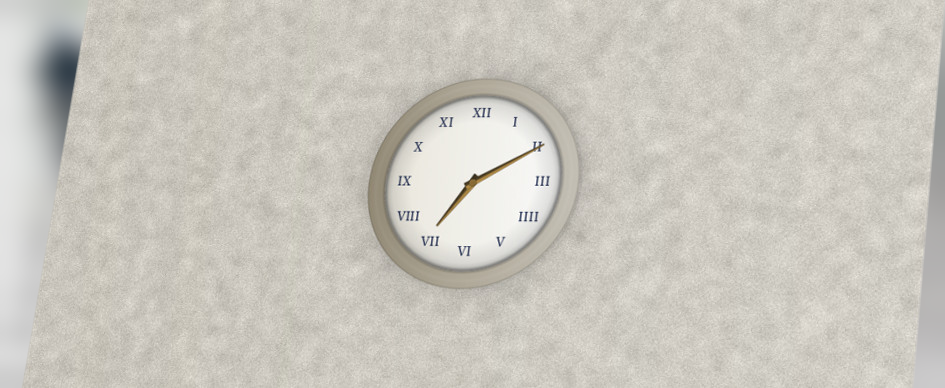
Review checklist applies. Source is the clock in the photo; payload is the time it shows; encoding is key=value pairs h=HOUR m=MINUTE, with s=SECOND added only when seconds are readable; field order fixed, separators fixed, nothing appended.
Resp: h=7 m=10
